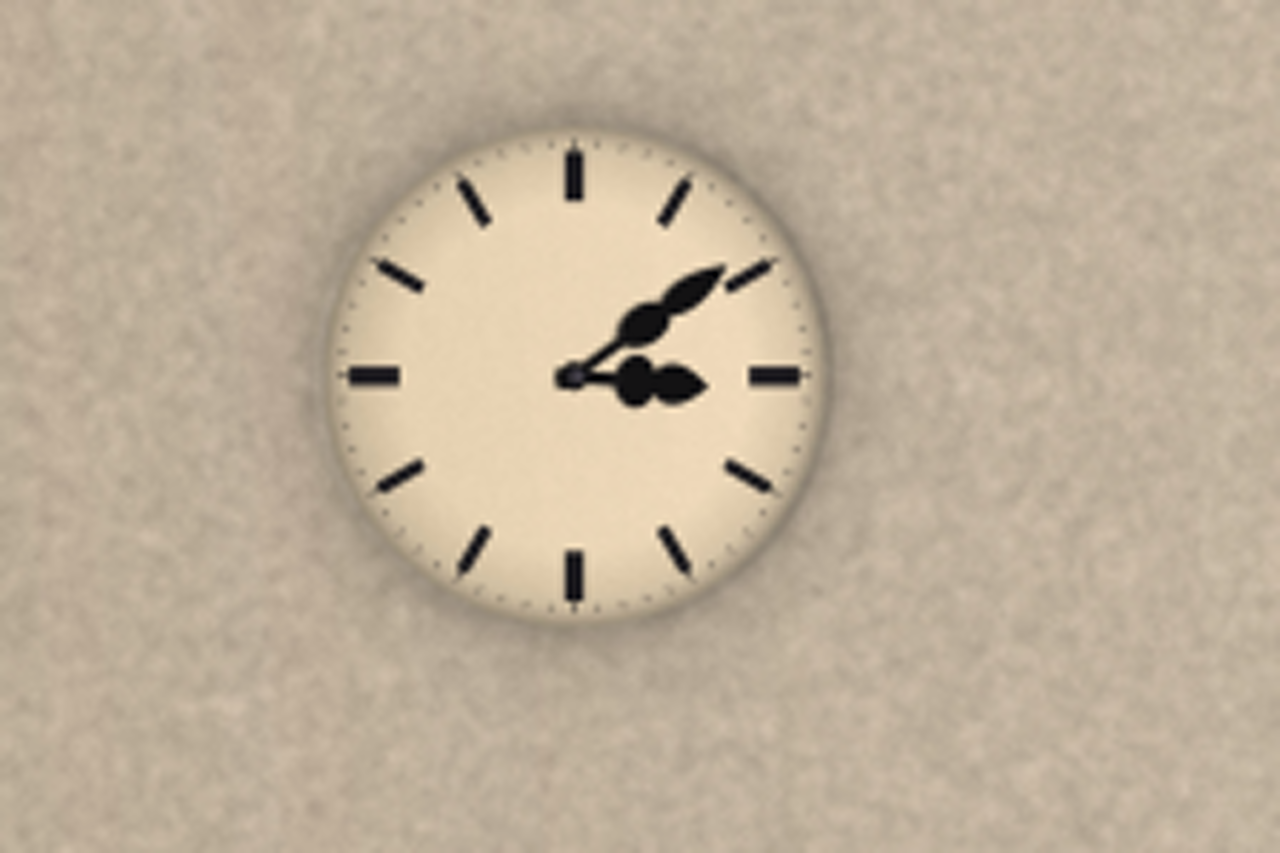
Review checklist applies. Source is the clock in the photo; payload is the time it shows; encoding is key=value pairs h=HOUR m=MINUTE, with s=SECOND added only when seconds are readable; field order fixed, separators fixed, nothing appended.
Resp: h=3 m=9
